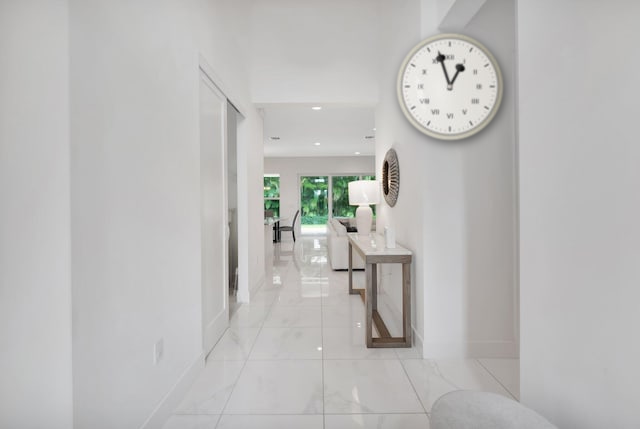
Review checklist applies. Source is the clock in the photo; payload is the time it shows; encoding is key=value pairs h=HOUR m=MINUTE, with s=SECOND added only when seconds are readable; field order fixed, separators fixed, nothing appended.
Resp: h=12 m=57
